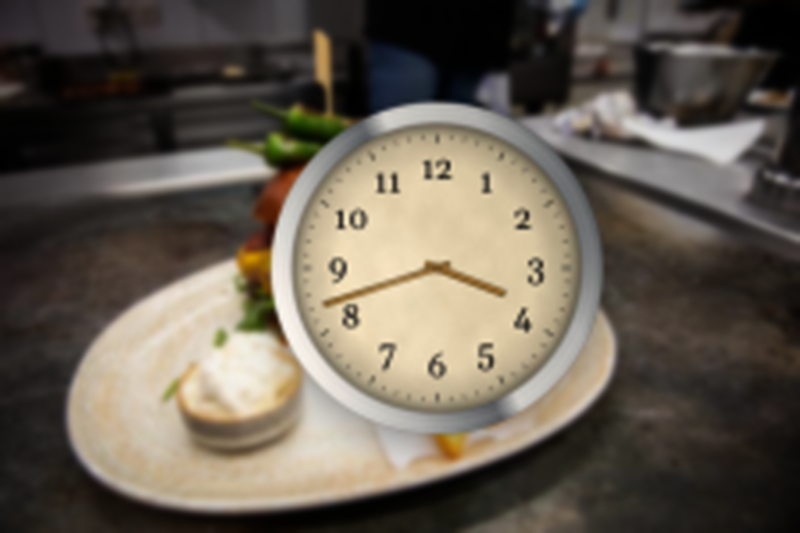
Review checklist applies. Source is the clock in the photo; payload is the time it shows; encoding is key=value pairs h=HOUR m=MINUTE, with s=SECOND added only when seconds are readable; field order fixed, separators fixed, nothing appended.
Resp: h=3 m=42
